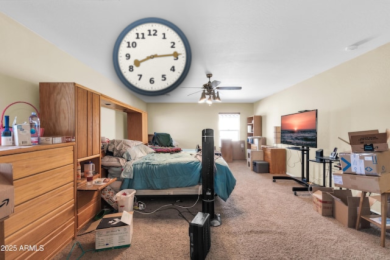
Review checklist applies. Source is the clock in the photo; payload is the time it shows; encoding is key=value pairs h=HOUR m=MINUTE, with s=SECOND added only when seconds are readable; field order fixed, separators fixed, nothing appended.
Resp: h=8 m=14
